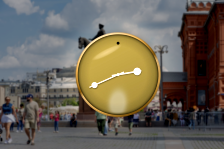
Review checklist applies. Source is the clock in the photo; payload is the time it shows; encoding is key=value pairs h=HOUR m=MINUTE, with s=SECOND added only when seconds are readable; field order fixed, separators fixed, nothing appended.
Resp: h=2 m=41
